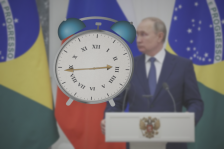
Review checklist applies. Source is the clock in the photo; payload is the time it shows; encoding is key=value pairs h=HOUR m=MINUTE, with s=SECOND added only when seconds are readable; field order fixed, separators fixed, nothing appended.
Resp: h=2 m=44
